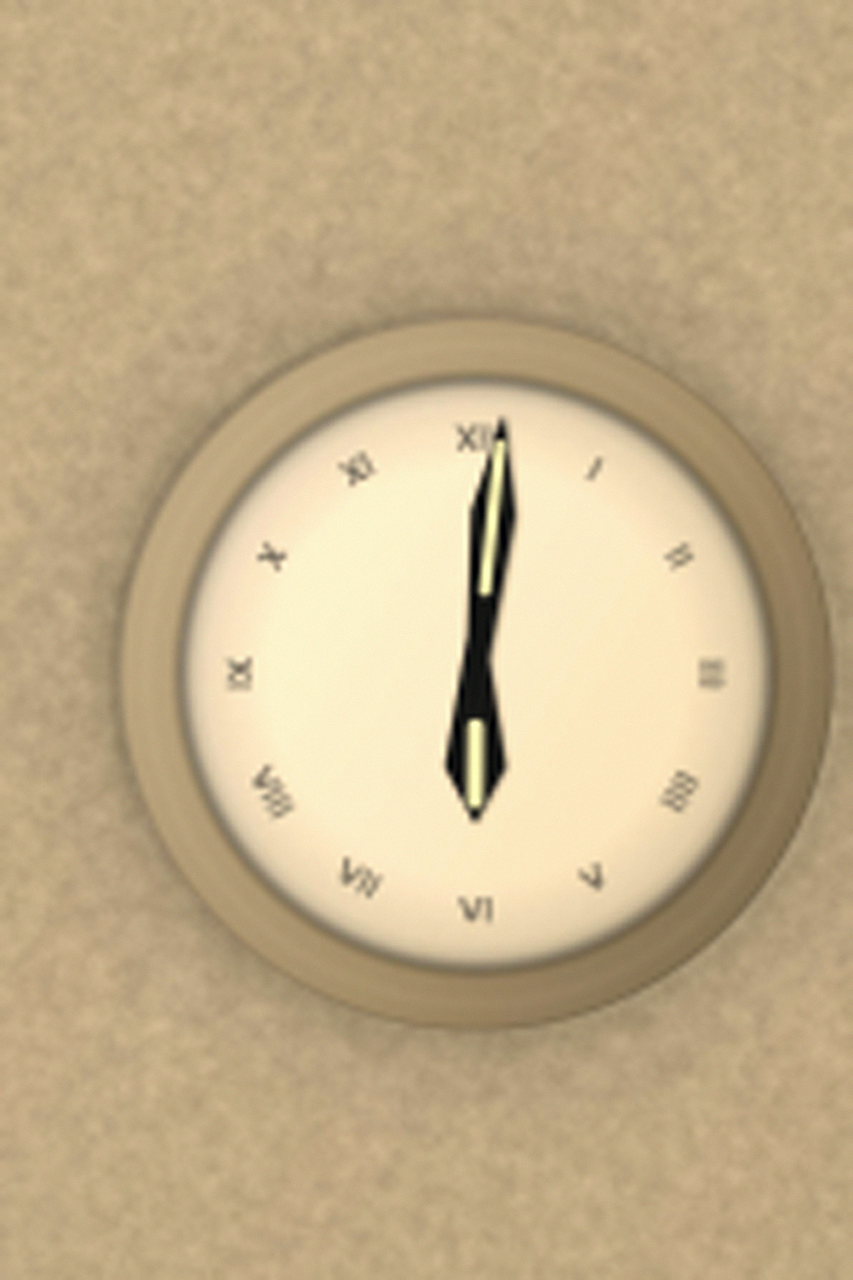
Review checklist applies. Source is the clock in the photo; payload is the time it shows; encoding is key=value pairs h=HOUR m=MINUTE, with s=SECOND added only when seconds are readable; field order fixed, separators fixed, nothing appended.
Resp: h=6 m=1
